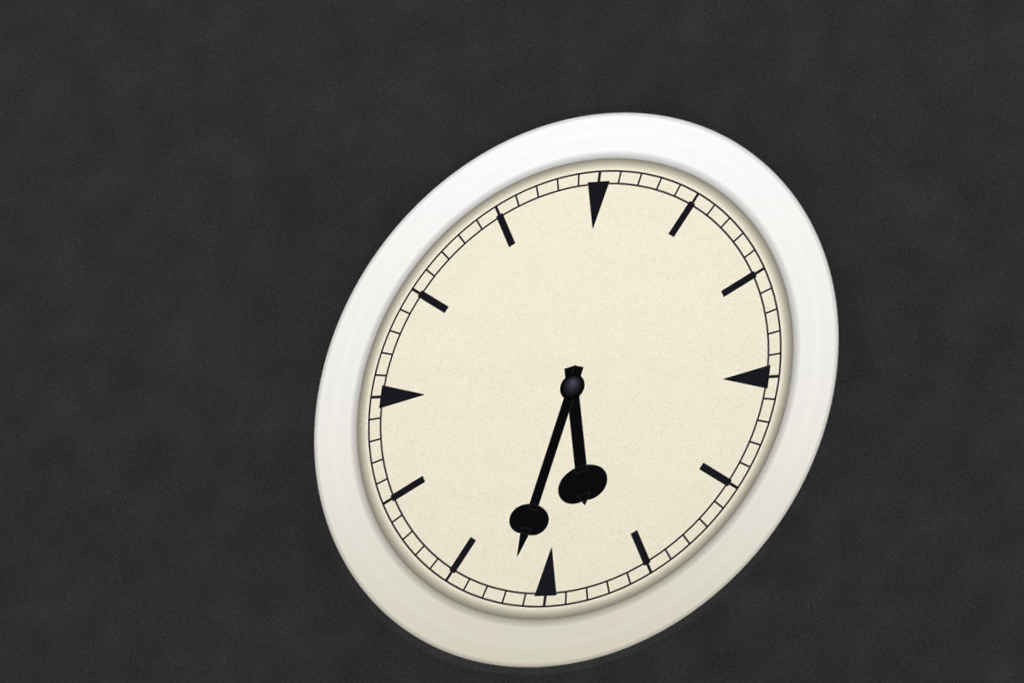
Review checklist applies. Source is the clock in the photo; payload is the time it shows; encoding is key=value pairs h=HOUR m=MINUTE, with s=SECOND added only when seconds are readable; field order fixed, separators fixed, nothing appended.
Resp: h=5 m=32
